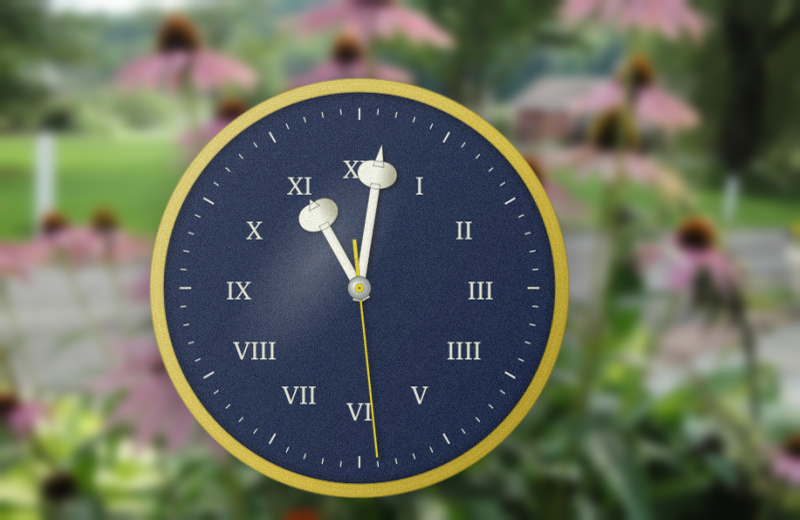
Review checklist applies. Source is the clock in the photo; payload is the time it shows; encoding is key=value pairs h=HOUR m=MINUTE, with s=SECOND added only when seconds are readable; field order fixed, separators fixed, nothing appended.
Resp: h=11 m=1 s=29
